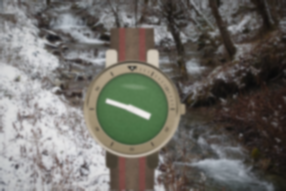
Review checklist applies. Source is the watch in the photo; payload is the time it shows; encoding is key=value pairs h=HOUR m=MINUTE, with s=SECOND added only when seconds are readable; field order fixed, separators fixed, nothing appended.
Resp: h=3 m=48
